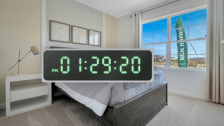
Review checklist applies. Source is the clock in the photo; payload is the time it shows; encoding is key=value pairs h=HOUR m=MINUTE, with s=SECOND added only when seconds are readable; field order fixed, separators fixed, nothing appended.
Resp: h=1 m=29 s=20
